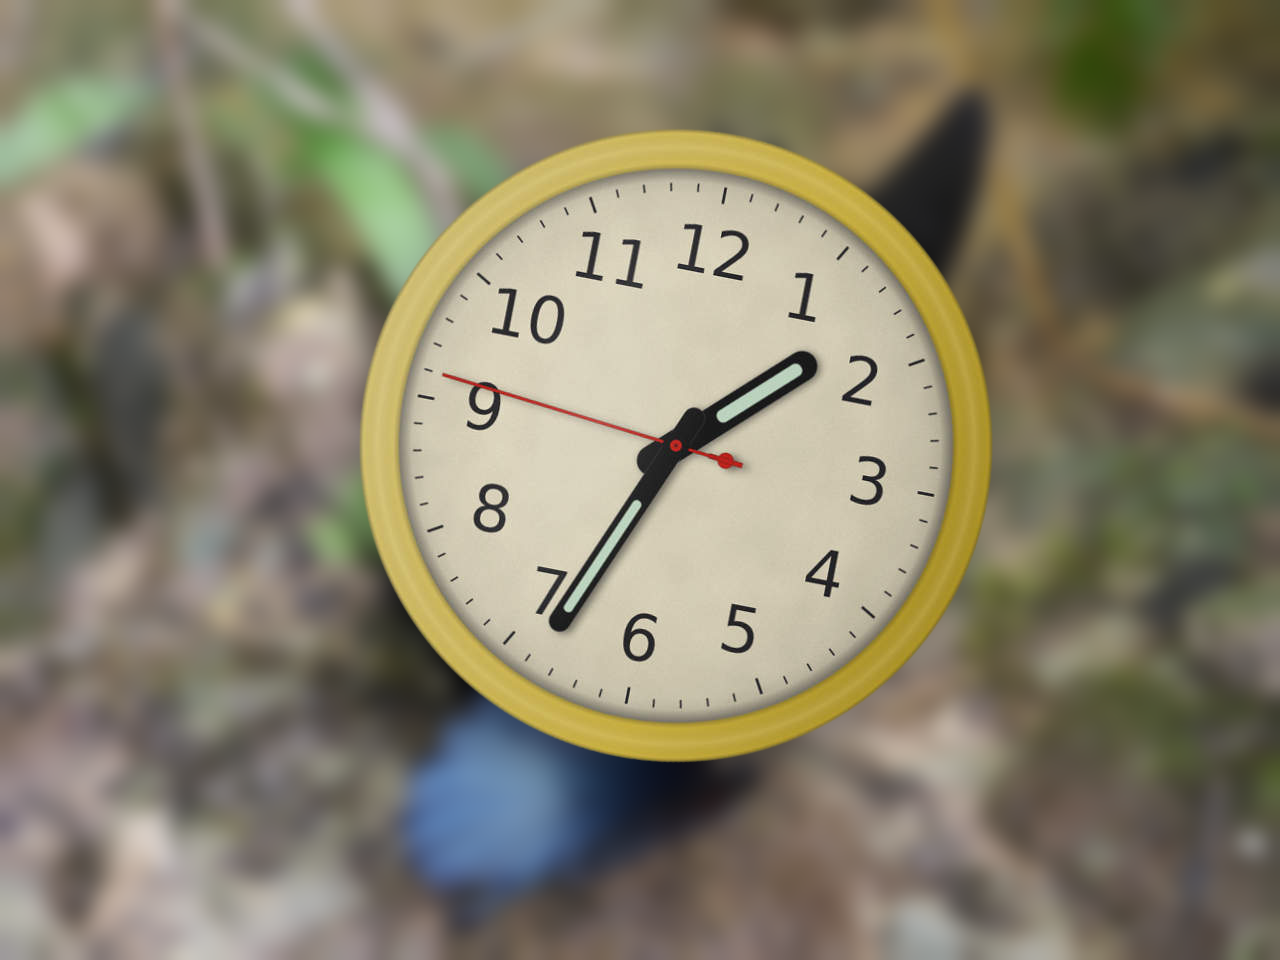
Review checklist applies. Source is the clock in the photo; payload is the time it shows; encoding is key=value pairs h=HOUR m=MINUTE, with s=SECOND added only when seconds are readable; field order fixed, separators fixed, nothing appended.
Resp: h=1 m=33 s=46
